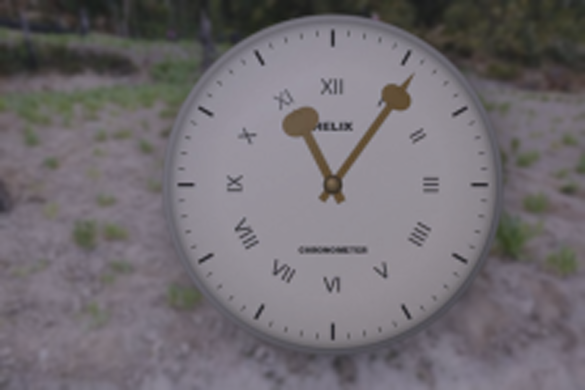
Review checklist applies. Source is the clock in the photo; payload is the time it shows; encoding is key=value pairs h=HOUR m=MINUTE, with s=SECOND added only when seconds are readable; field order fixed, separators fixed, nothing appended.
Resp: h=11 m=6
